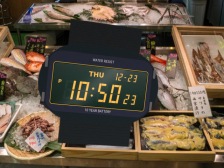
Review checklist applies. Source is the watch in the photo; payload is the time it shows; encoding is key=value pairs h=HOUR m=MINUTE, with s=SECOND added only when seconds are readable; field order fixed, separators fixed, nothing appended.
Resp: h=10 m=50 s=23
